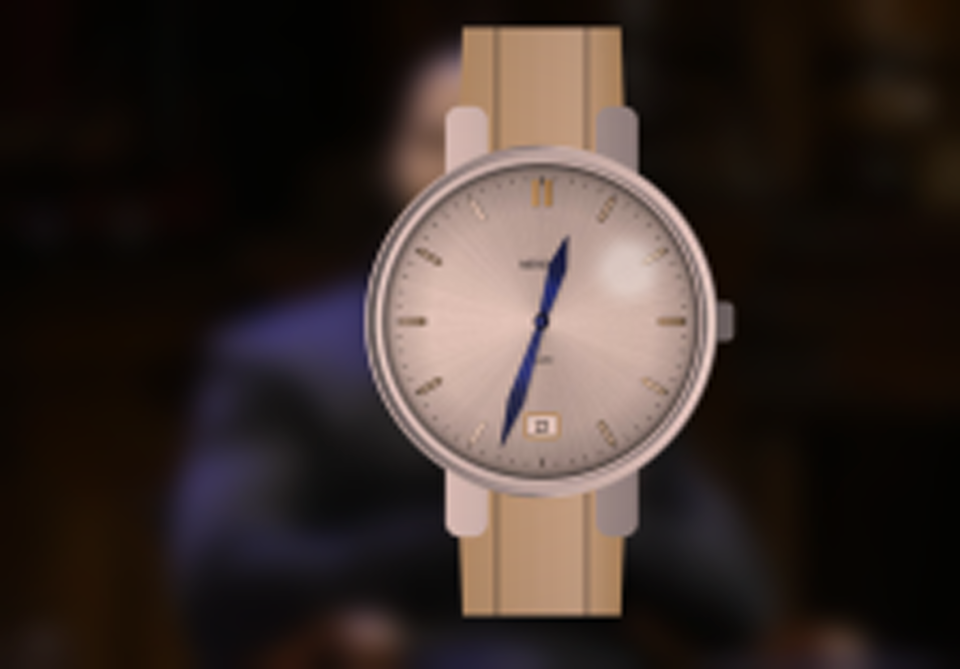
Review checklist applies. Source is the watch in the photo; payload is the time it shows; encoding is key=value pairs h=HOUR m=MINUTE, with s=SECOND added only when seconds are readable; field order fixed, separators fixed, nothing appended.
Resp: h=12 m=33
